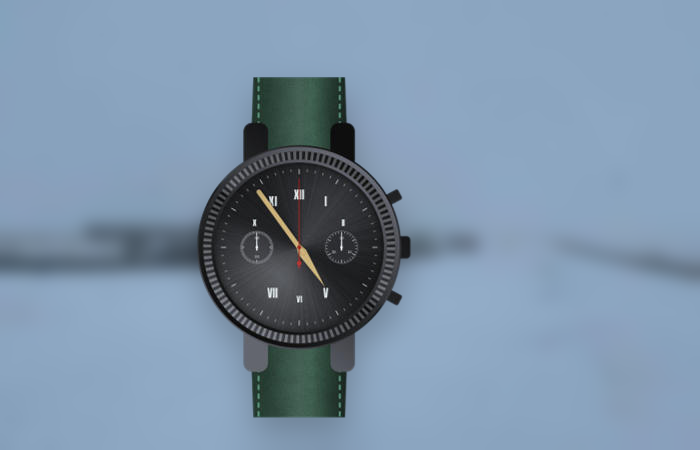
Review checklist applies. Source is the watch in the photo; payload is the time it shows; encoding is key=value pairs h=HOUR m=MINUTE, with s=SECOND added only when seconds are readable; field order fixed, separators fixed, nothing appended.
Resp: h=4 m=54
